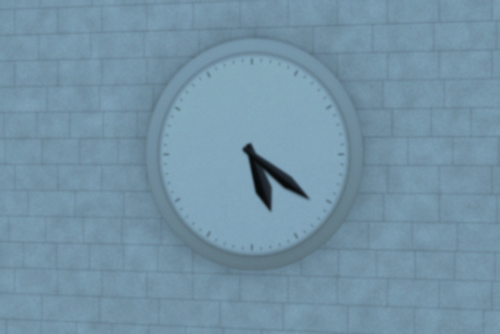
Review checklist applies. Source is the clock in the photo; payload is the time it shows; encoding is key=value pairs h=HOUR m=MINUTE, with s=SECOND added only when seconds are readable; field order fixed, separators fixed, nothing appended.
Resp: h=5 m=21
